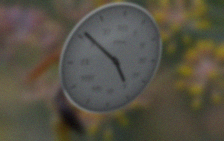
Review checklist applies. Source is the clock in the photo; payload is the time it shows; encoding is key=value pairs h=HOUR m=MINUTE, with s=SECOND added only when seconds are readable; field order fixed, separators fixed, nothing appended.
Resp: h=4 m=51
